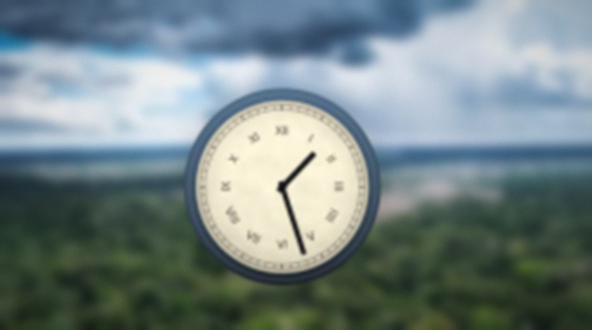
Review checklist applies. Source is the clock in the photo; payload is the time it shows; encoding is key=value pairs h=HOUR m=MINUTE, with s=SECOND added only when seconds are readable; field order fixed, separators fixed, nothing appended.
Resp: h=1 m=27
